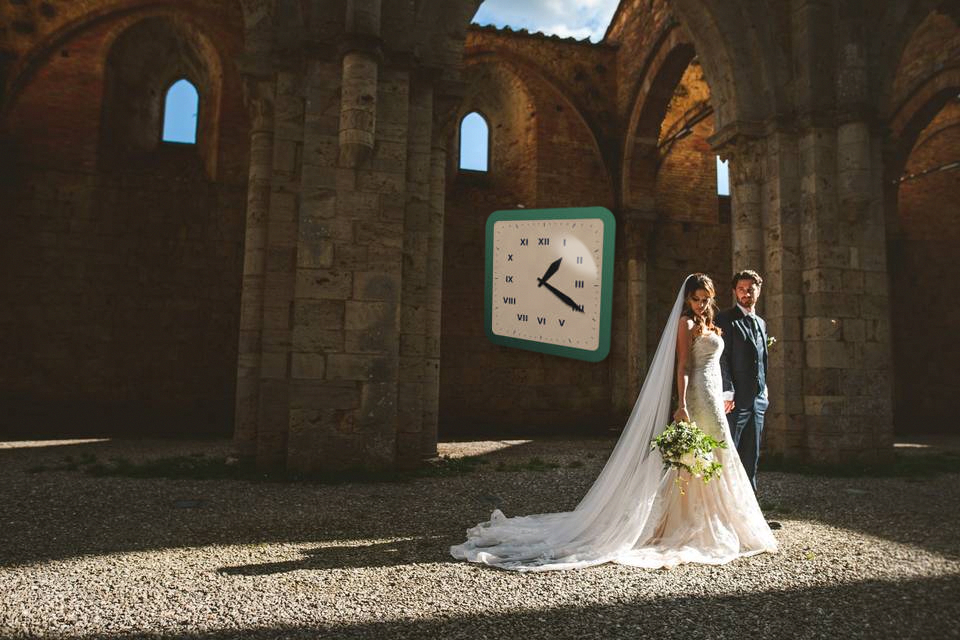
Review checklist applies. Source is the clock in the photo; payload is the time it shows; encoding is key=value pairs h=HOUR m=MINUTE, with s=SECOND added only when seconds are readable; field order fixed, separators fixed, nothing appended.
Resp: h=1 m=20
